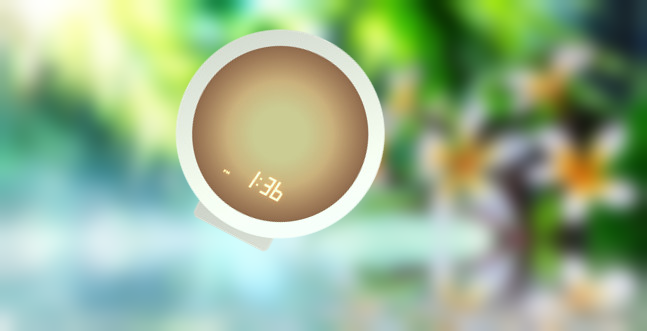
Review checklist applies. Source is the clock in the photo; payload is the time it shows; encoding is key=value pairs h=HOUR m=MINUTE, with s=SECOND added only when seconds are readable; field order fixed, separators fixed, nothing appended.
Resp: h=1 m=36
